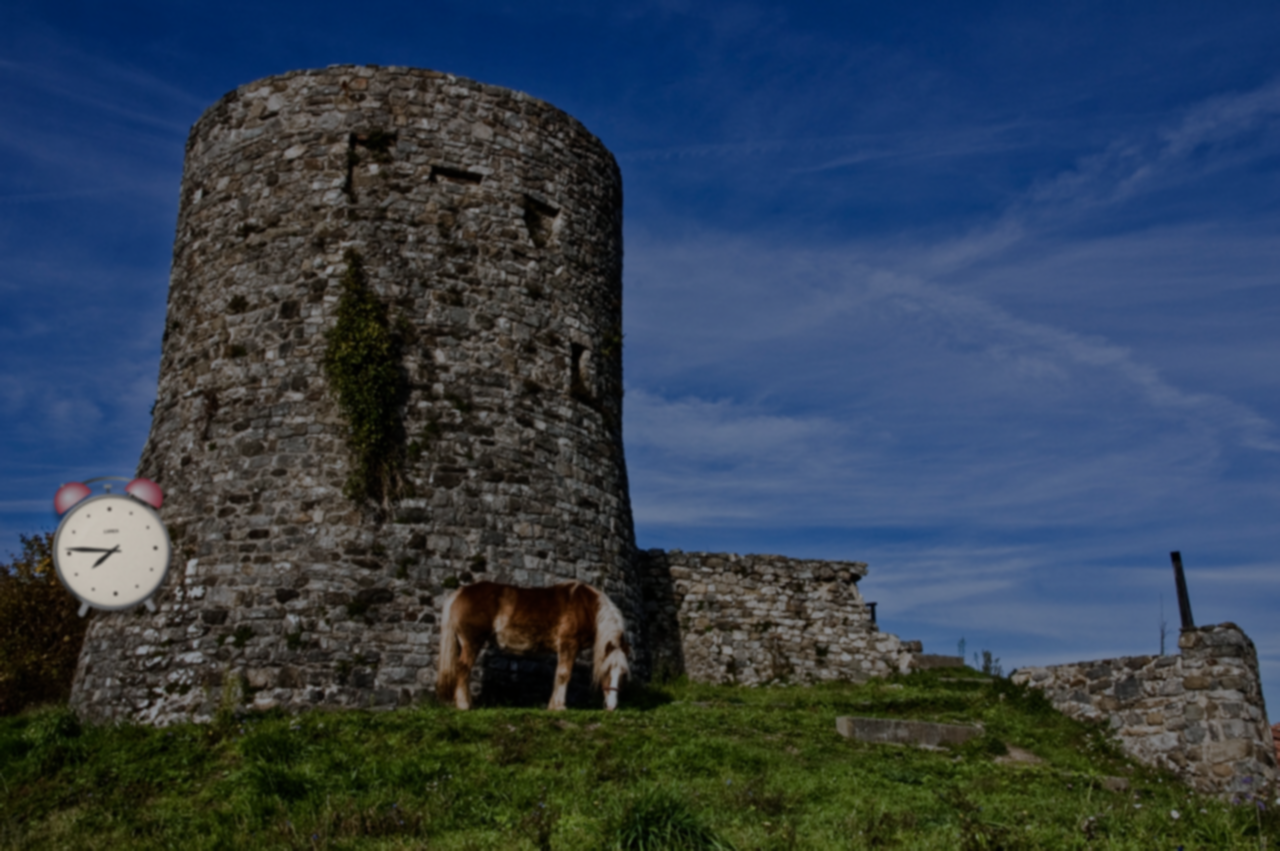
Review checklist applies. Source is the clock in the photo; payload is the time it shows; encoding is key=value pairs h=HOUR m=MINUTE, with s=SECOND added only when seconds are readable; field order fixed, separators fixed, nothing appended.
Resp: h=7 m=46
